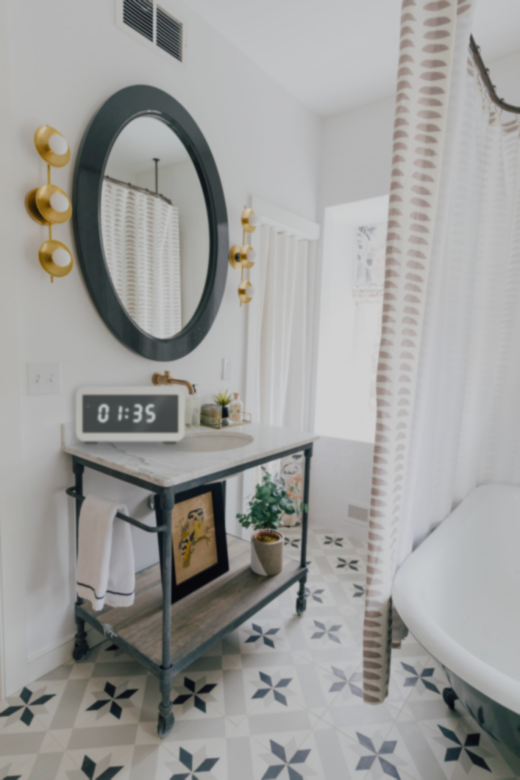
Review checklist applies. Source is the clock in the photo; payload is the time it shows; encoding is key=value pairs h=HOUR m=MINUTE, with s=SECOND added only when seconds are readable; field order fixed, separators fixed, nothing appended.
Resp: h=1 m=35
